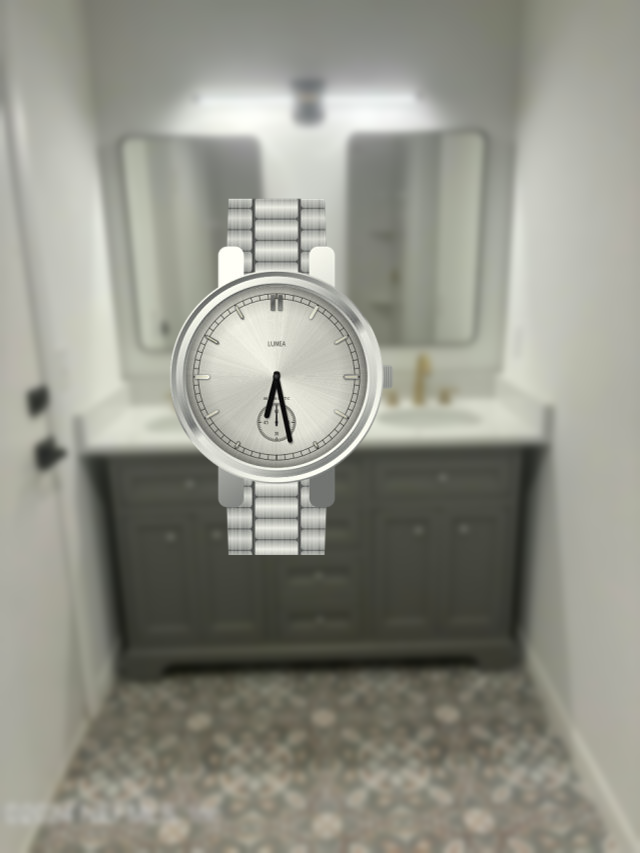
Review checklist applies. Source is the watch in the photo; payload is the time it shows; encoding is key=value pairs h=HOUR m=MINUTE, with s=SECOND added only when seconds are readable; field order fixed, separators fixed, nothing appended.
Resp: h=6 m=28
